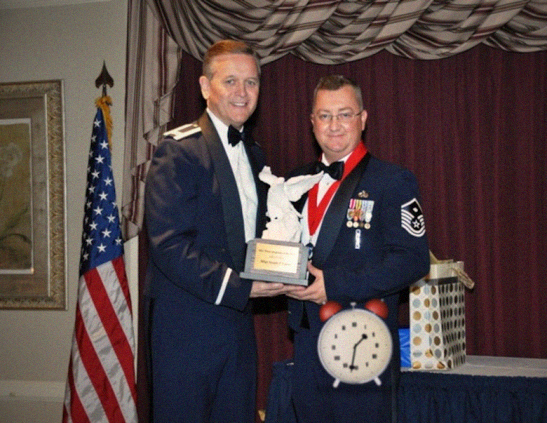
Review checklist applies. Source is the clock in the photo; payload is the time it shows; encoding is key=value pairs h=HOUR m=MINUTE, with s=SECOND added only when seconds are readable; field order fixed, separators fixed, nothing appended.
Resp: h=1 m=32
